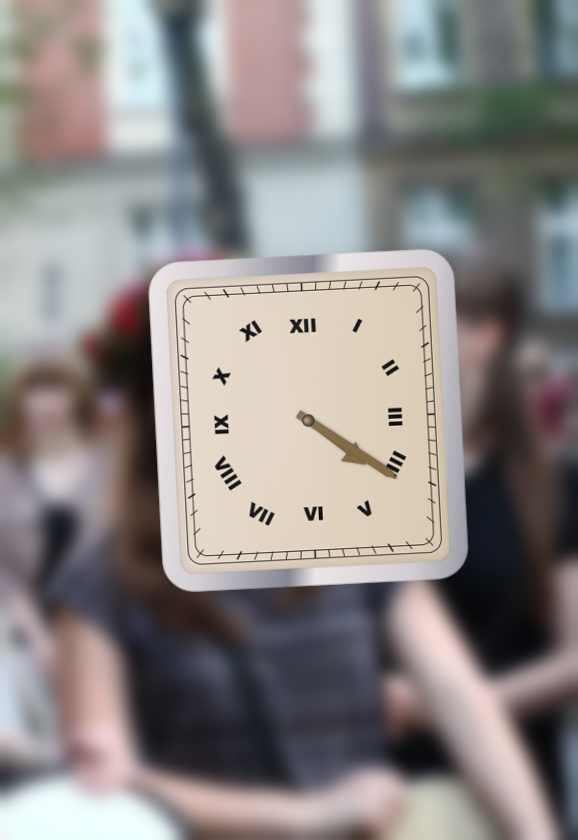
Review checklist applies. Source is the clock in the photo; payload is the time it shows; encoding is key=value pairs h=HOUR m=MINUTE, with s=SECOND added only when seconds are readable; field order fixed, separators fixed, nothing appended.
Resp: h=4 m=21
